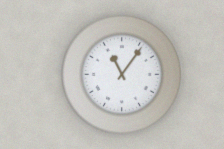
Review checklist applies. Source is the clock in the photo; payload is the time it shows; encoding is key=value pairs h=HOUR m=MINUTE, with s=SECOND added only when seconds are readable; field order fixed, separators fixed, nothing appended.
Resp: h=11 m=6
